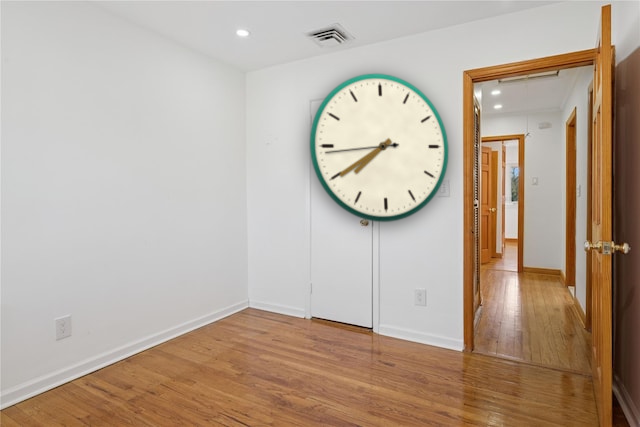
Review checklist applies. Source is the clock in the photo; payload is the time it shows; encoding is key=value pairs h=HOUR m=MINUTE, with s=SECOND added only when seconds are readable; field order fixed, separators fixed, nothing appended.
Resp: h=7 m=39 s=44
